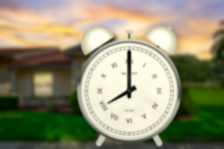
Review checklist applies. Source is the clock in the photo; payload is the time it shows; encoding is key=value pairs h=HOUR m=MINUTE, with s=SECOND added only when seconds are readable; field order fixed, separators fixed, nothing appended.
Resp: h=8 m=0
